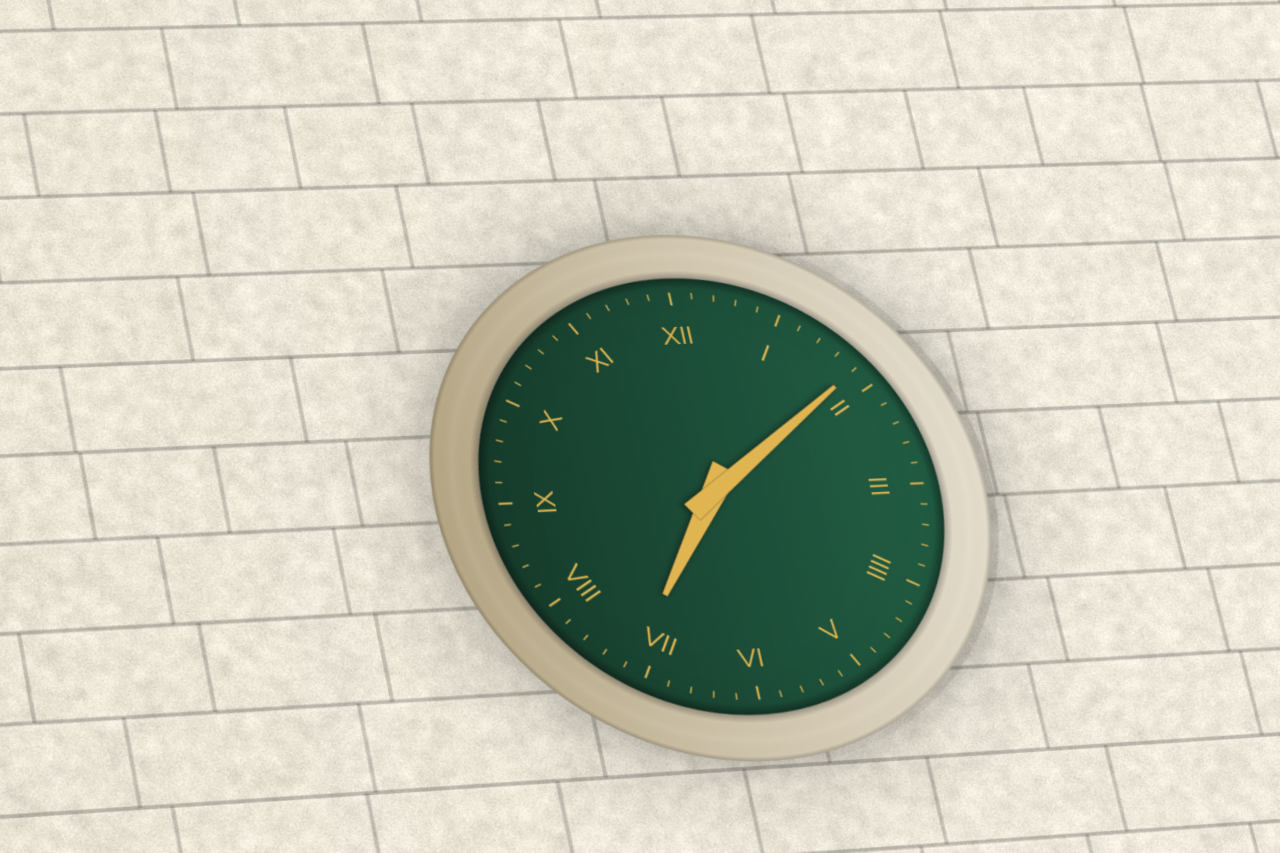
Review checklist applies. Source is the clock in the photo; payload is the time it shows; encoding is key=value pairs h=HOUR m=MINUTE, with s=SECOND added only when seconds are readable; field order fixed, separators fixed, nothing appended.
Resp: h=7 m=9
